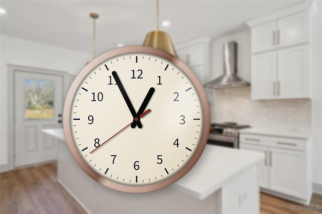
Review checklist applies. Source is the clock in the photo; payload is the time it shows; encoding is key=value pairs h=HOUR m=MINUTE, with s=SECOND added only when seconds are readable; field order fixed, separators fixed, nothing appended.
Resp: h=12 m=55 s=39
